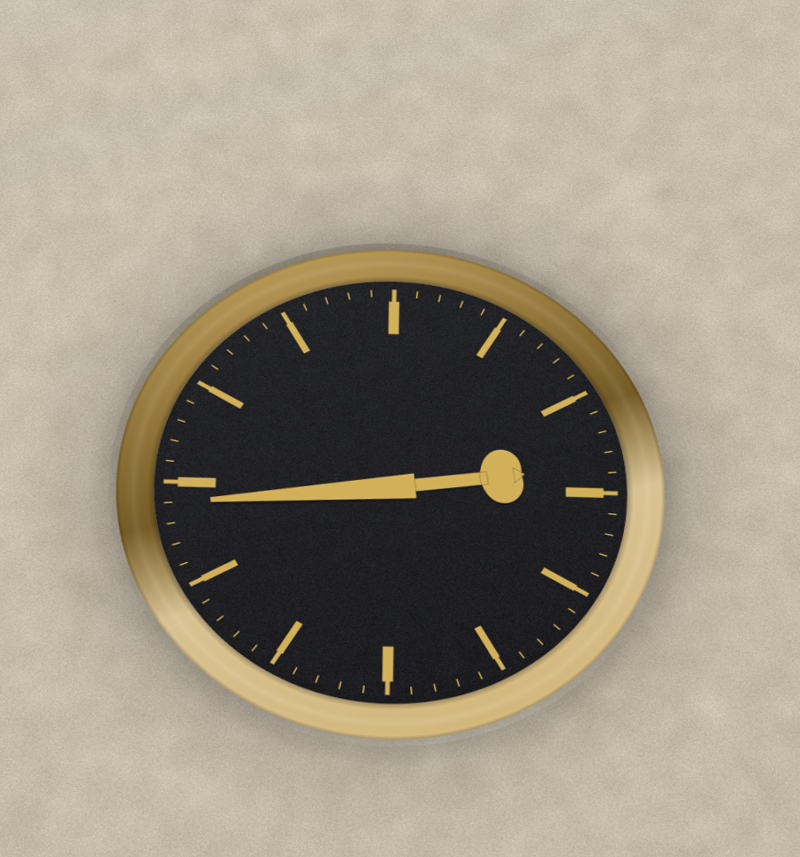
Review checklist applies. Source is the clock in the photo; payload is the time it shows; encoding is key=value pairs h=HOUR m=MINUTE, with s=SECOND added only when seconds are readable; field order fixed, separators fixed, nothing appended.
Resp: h=2 m=44
